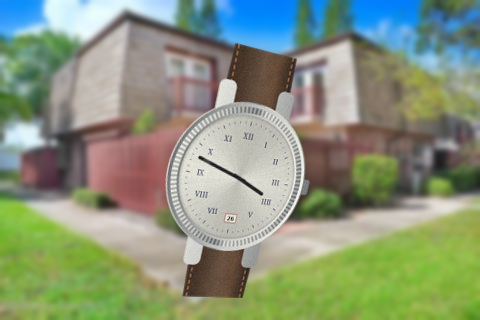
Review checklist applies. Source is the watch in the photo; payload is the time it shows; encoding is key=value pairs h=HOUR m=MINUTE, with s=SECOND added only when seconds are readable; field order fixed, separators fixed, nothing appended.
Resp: h=3 m=48
